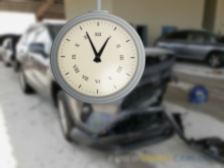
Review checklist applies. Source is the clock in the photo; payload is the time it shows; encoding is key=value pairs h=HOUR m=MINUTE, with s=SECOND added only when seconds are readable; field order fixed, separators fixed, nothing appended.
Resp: h=12 m=56
